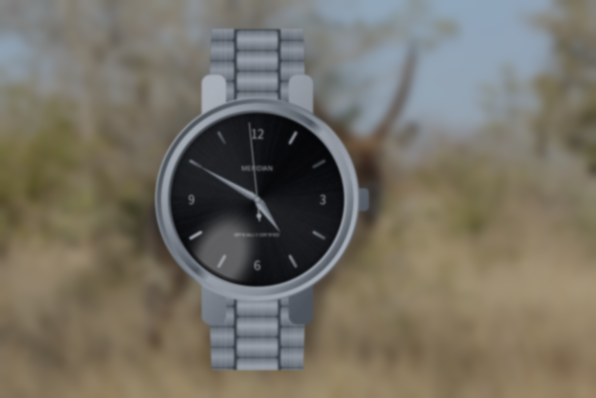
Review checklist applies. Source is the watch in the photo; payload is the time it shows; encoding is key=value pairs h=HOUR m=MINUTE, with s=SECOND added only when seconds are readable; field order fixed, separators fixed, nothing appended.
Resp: h=4 m=49 s=59
